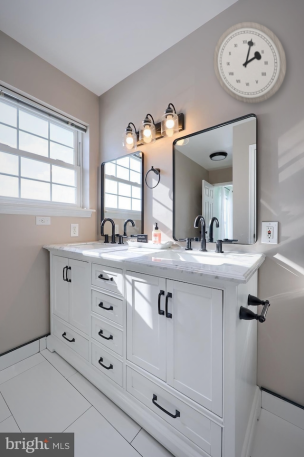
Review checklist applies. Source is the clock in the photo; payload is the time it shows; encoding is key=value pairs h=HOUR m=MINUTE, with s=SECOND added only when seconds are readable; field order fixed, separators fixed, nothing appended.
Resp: h=2 m=3
